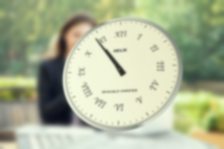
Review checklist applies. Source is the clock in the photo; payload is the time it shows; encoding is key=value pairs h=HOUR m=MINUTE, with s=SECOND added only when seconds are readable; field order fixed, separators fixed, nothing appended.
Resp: h=10 m=54
